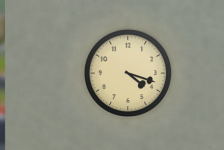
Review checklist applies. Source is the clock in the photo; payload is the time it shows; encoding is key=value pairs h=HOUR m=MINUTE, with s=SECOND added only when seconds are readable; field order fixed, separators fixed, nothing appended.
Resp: h=4 m=18
